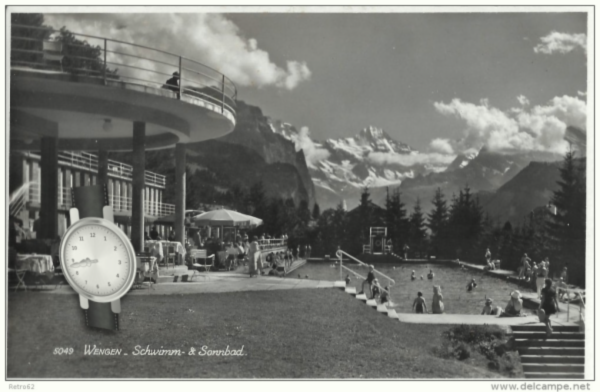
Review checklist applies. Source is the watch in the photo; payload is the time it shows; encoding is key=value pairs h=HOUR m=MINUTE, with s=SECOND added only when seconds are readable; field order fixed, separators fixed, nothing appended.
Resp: h=8 m=43
